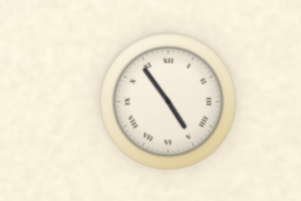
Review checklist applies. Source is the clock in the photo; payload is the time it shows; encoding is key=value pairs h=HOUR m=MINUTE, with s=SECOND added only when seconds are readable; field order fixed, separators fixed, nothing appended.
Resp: h=4 m=54
